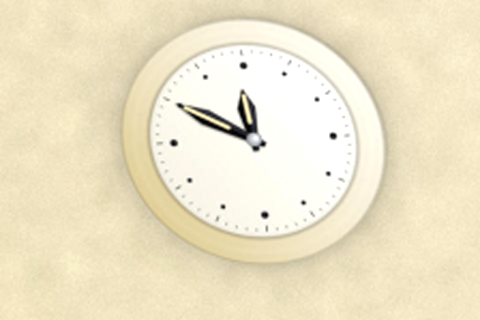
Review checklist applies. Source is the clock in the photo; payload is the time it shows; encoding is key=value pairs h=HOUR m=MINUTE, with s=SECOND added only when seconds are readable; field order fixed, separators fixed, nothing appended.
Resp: h=11 m=50
